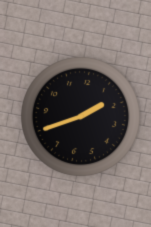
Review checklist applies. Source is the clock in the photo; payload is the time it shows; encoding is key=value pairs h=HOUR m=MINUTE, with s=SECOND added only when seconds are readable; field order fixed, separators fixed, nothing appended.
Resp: h=1 m=40
